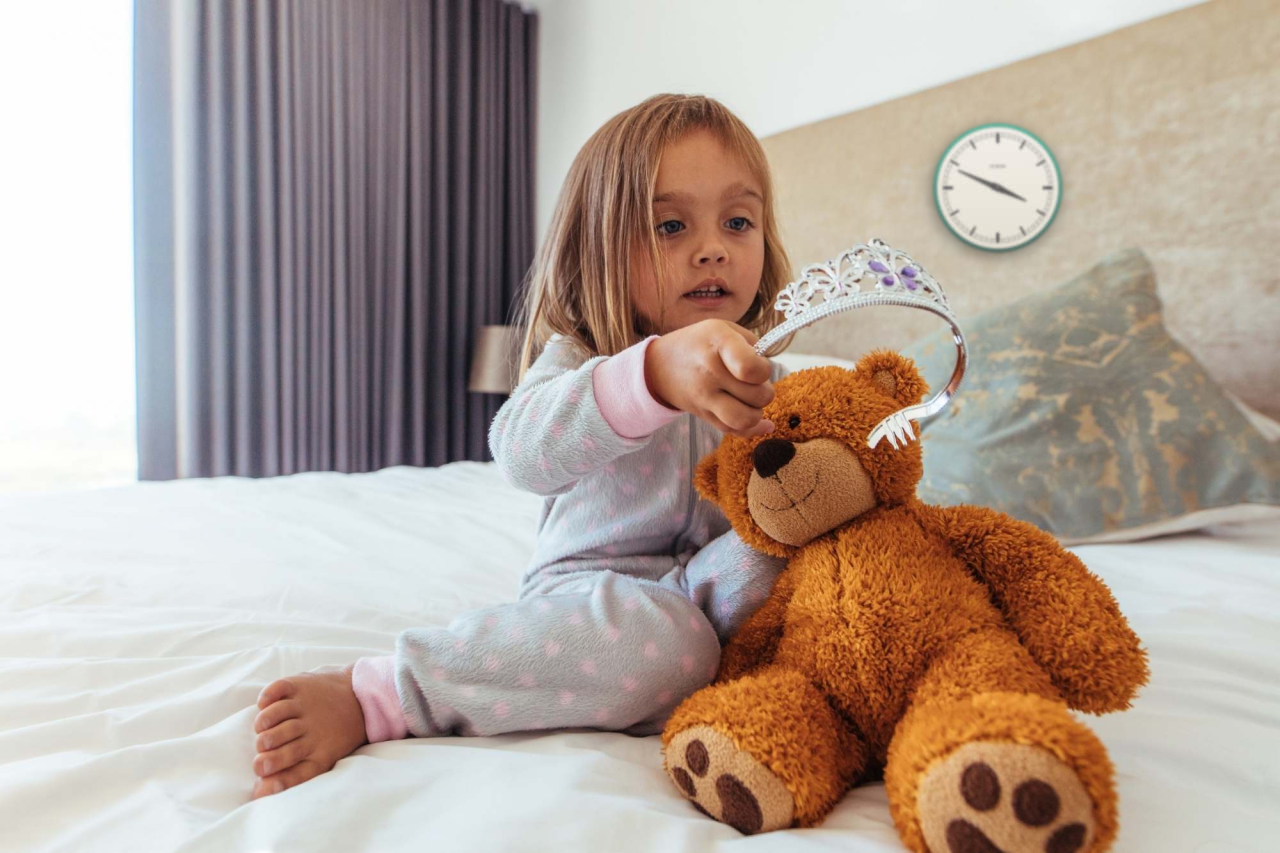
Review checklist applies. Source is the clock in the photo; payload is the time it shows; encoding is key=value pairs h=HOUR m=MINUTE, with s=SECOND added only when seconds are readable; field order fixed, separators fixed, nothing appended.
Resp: h=3 m=49
